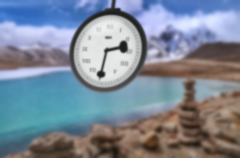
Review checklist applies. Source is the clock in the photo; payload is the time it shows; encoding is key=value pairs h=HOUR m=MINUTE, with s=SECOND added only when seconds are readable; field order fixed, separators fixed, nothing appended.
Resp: h=2 m=31
